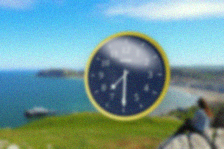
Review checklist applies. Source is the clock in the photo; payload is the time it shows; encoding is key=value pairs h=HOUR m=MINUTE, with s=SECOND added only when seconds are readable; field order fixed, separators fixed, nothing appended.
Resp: h=7 m=30
